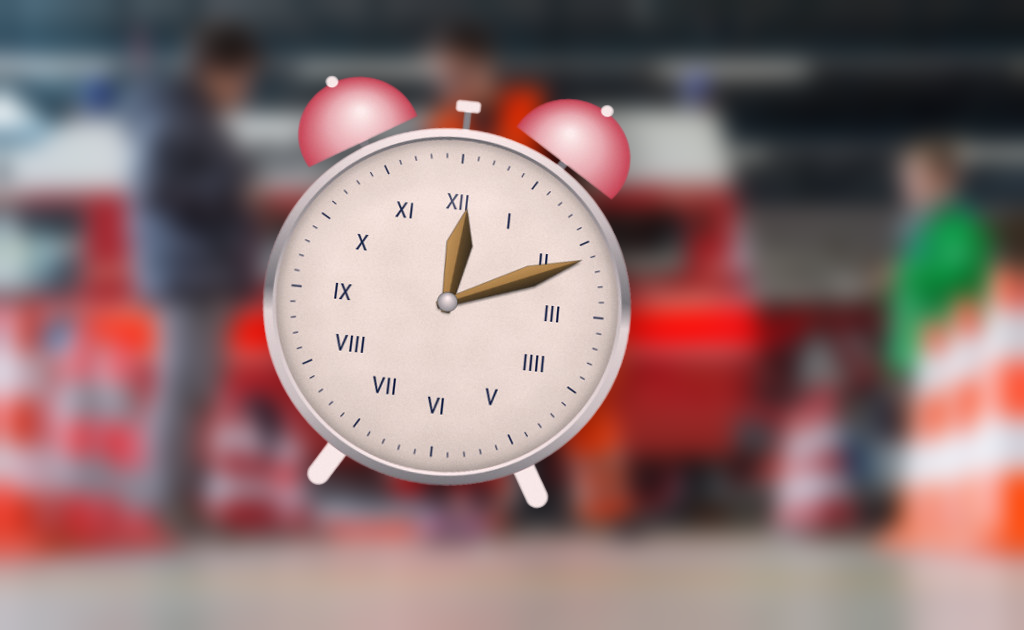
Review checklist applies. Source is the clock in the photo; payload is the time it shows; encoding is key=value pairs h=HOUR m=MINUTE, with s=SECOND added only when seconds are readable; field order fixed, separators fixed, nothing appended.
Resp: h=12 m=11
